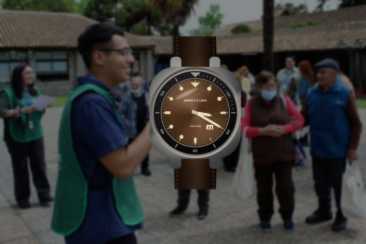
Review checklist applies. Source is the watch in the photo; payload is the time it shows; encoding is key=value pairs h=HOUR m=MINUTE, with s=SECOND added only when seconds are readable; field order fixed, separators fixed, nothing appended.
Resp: h=3 m=20
